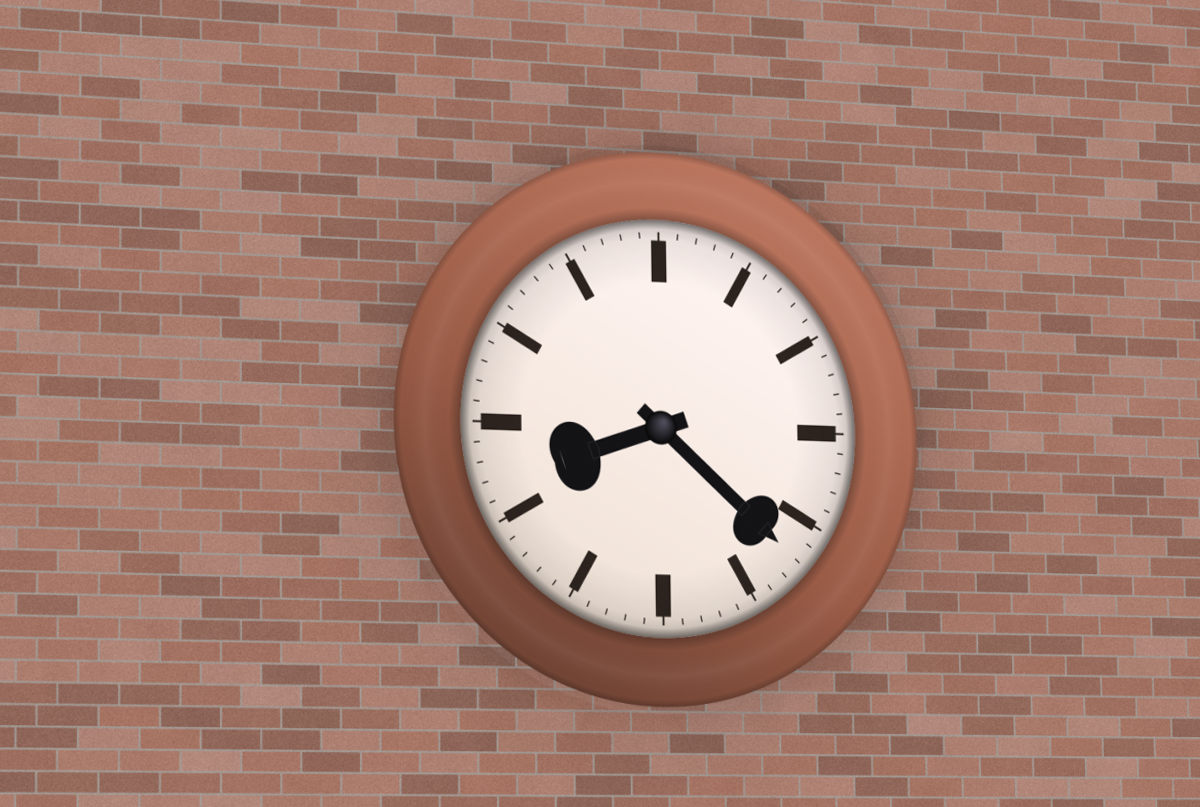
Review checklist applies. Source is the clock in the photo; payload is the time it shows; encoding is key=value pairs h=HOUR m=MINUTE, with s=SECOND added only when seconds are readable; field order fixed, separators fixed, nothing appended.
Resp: h=8 m=22
